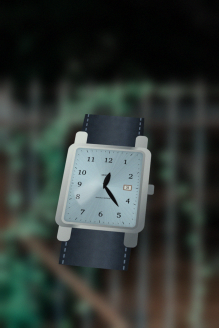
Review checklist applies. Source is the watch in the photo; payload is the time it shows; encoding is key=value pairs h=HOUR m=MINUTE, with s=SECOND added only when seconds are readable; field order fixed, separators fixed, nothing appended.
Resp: h=12 m=24
